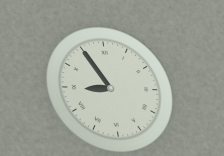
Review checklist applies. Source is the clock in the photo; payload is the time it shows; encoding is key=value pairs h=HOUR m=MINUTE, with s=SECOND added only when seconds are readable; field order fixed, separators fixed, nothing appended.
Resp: h=8 m=55
